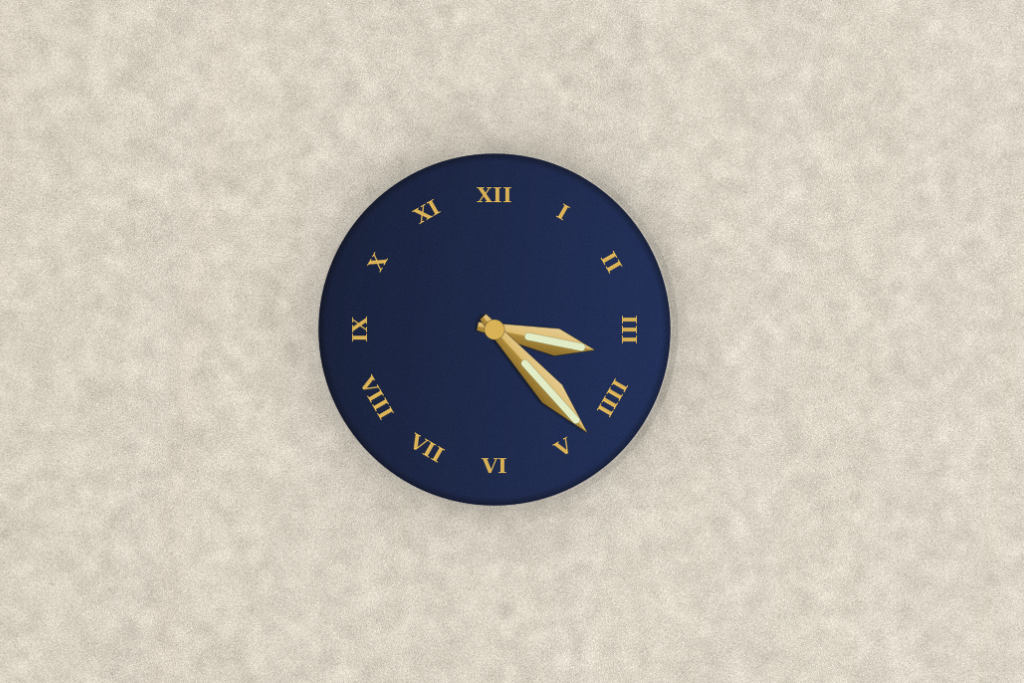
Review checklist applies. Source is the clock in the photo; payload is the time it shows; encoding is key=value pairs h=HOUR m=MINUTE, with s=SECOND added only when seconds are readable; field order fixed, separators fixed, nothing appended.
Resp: h=3 m=23
